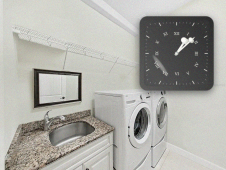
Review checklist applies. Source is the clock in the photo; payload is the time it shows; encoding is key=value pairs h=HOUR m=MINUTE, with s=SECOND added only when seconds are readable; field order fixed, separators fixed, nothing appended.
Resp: h=1 m=8
